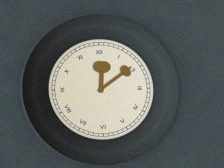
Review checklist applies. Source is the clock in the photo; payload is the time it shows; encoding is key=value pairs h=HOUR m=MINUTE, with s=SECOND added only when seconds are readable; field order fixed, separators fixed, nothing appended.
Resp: h=12 m=9
